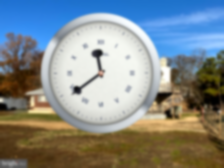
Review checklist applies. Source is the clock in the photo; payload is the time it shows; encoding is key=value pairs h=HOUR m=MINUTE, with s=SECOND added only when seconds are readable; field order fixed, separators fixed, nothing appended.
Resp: h=11 m=39
